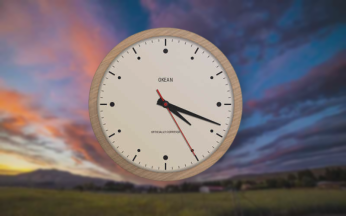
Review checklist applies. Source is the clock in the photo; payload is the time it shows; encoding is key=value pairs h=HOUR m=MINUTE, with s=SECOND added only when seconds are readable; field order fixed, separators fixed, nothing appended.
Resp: h=4 m=18 s=25
